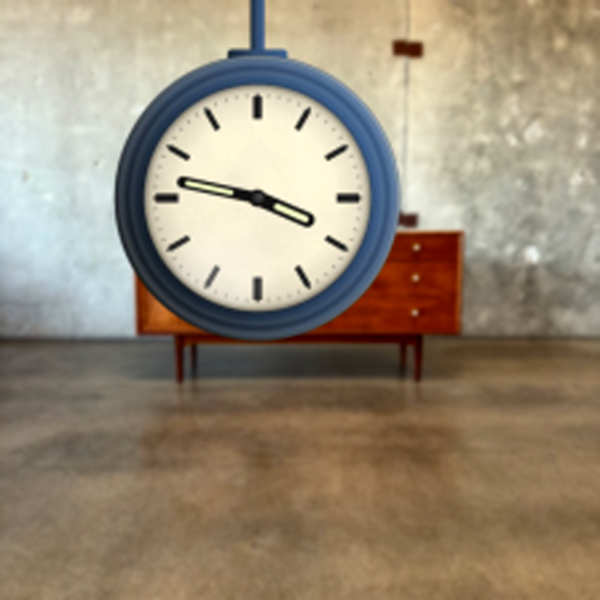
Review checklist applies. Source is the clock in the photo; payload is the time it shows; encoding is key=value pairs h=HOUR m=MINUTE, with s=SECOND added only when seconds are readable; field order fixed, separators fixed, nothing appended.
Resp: h=3 m=47
